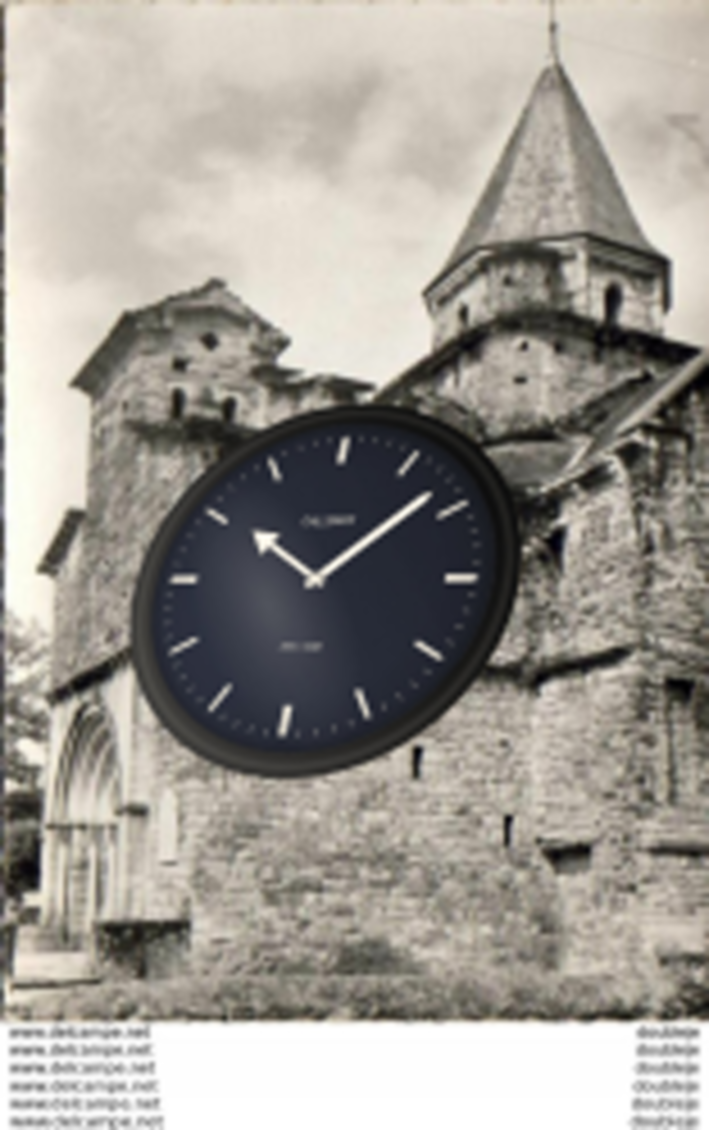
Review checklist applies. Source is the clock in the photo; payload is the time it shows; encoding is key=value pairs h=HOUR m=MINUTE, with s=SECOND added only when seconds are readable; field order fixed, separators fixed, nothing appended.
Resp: h=10 m=8
